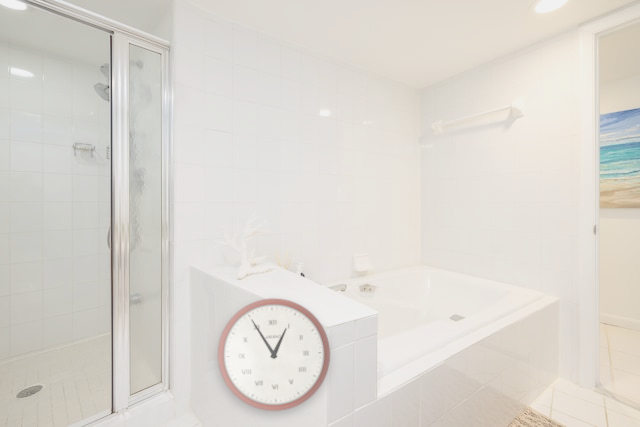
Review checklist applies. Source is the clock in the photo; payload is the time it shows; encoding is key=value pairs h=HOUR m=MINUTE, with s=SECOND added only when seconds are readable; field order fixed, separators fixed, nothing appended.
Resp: h=12 m=55
